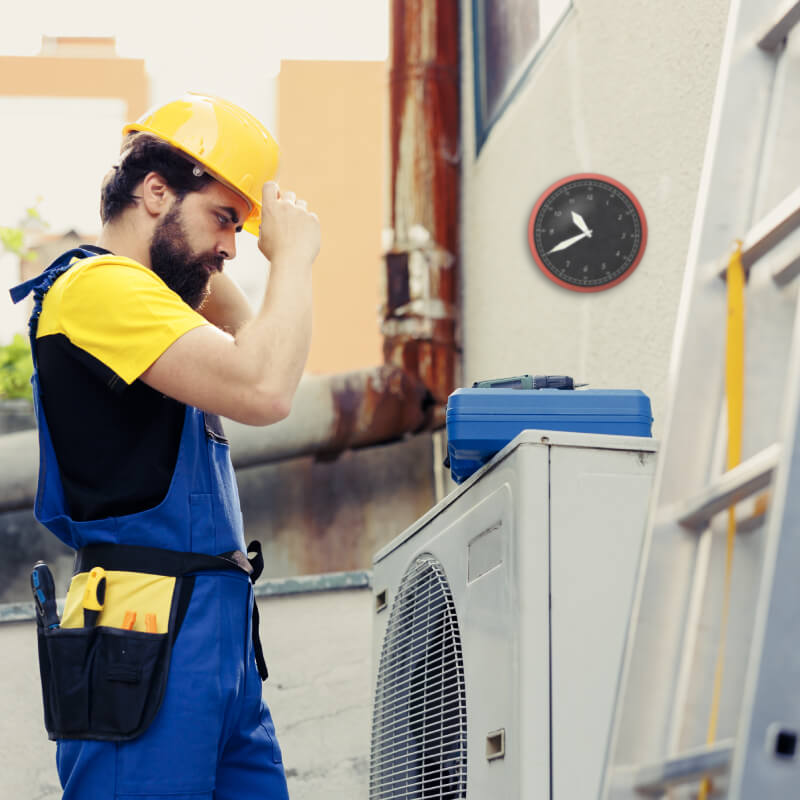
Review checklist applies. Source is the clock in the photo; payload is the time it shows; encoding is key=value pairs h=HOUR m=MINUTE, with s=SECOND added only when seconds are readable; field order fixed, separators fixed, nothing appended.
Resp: h=10 m=40
